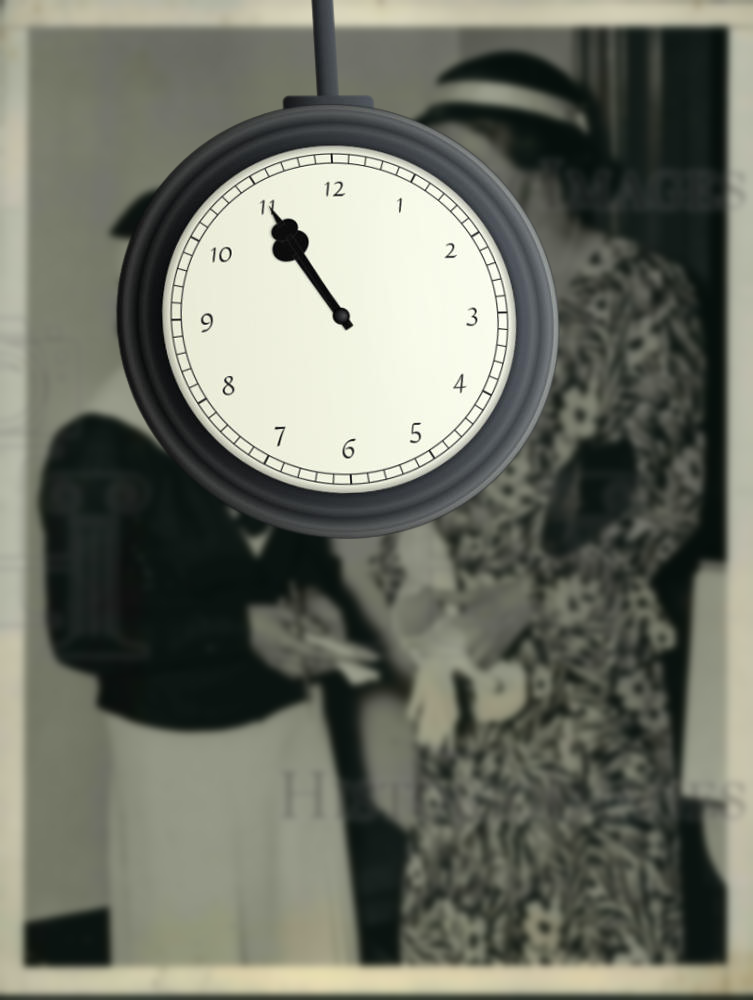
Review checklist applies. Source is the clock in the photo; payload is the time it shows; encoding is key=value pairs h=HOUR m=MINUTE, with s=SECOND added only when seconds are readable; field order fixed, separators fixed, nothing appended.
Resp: h=10 m=55
